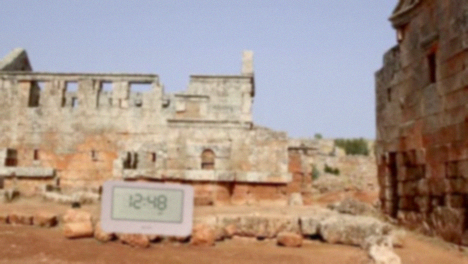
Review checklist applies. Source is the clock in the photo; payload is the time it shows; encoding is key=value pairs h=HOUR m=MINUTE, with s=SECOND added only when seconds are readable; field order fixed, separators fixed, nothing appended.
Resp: h=12 m=48
